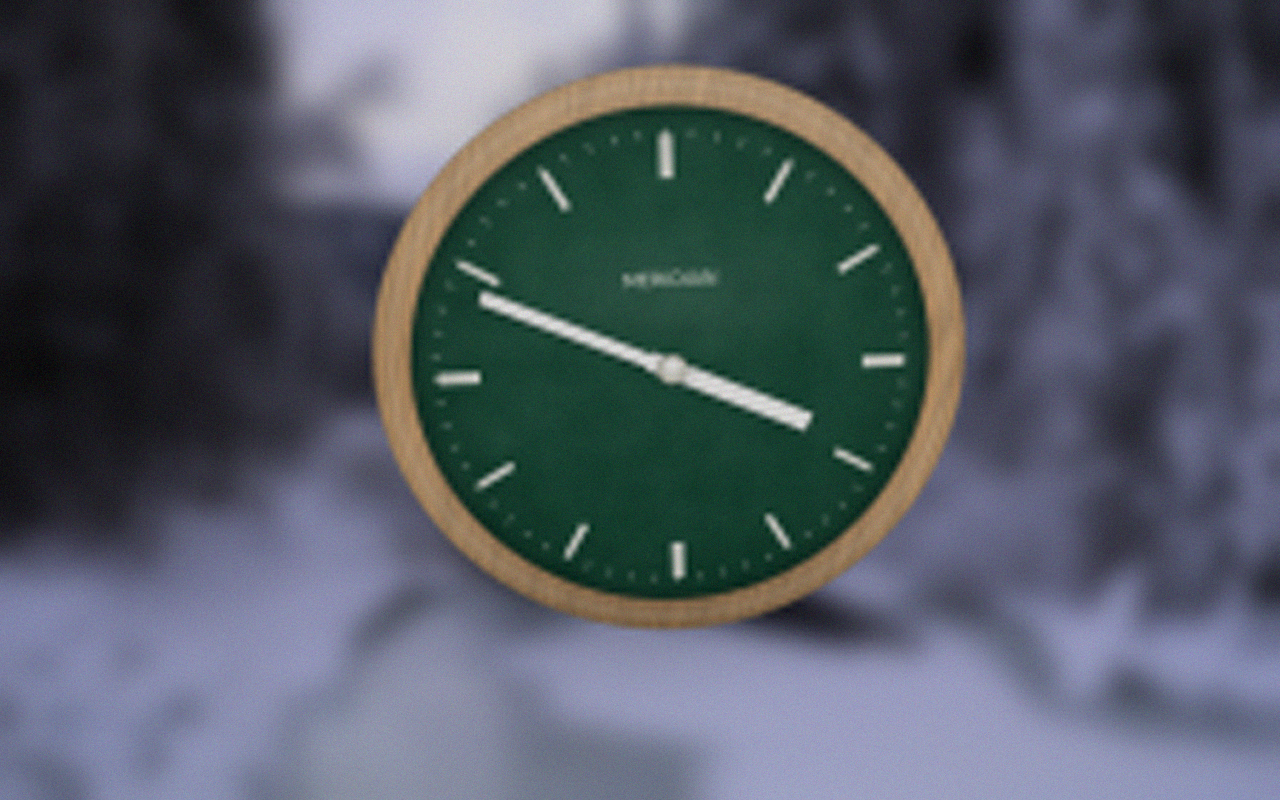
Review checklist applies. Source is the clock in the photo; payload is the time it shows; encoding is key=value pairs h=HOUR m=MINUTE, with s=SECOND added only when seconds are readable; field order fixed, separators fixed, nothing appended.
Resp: h=3 m=49
